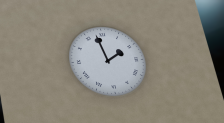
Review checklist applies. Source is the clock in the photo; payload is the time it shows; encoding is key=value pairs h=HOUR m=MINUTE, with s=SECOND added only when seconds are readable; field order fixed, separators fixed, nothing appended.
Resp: h=1 m=58
